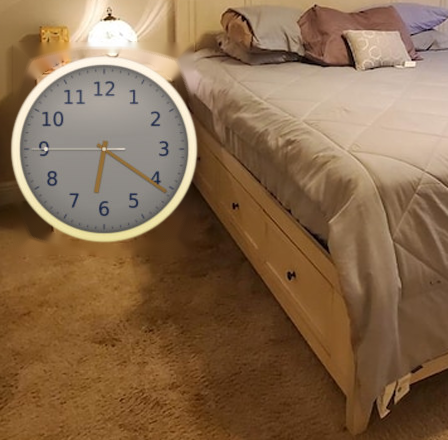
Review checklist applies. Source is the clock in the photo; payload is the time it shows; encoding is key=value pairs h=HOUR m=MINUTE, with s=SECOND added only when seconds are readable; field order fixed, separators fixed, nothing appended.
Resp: h=6 m=20 s=45
